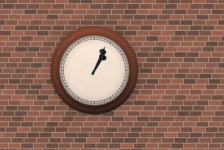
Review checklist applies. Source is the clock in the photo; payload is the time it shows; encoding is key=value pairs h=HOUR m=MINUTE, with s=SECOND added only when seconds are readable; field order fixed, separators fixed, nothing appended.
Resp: h=1 m=4
